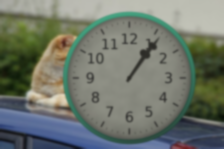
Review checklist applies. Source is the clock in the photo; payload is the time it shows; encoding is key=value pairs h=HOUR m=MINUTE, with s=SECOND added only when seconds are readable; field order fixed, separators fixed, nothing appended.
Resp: h=1 m=6
